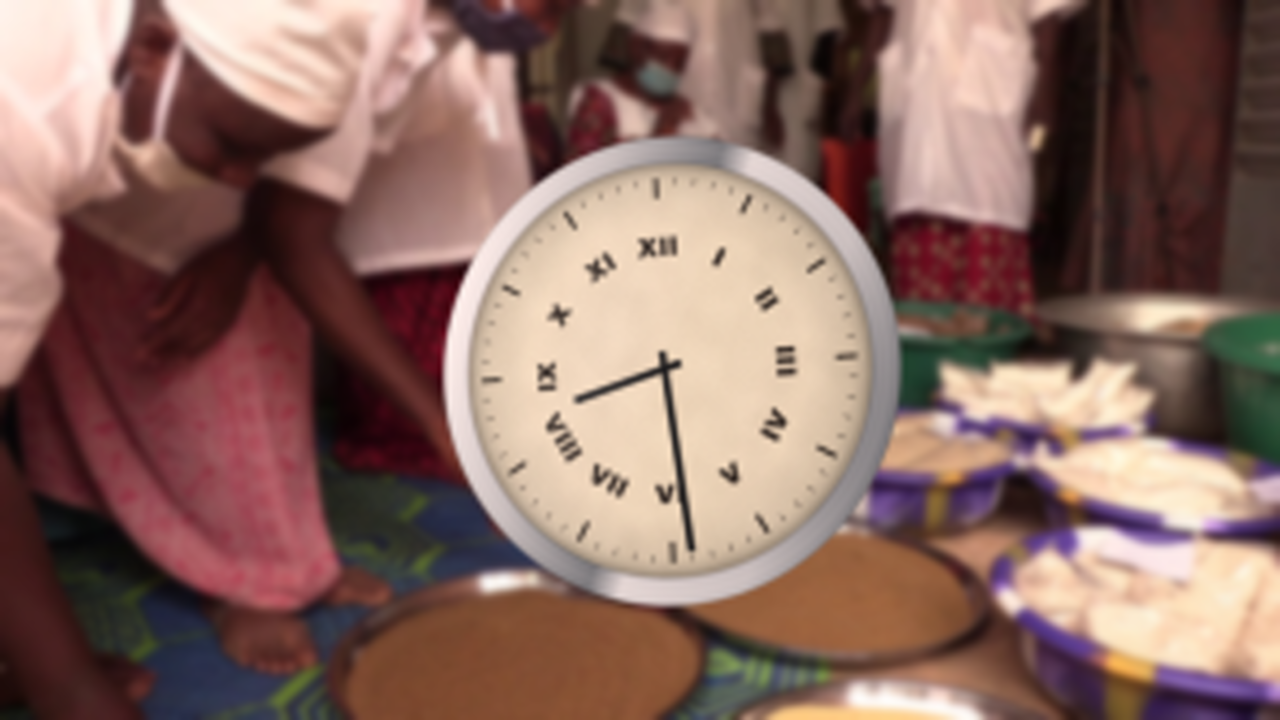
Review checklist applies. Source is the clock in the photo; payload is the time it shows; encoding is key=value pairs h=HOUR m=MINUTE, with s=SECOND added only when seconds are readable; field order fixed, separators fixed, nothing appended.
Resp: h=8 m=29
